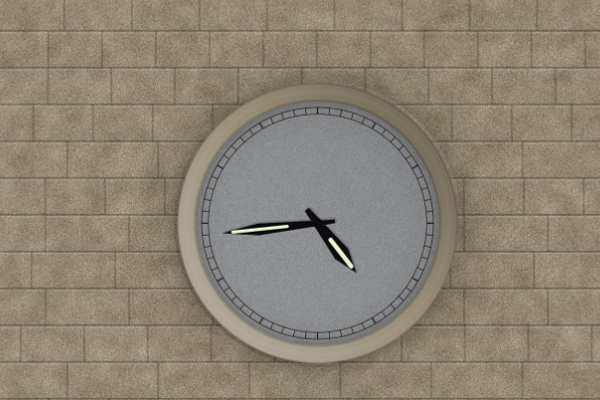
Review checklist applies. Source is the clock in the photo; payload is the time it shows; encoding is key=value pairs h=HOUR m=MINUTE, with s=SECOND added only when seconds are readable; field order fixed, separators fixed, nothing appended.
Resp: h=4 m=44
